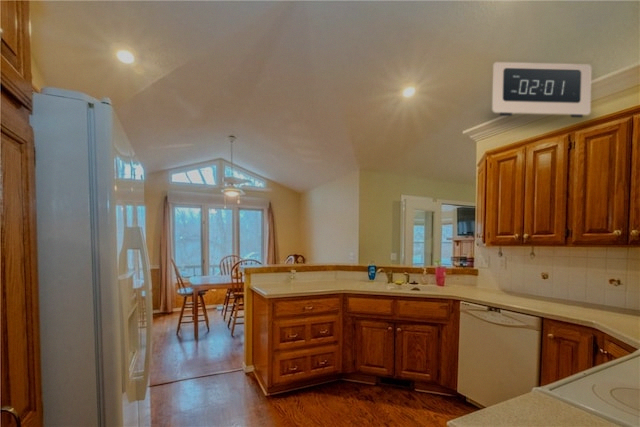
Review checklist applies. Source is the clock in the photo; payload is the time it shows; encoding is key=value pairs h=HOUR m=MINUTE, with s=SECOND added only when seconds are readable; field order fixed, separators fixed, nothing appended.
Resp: h=2 m=1
